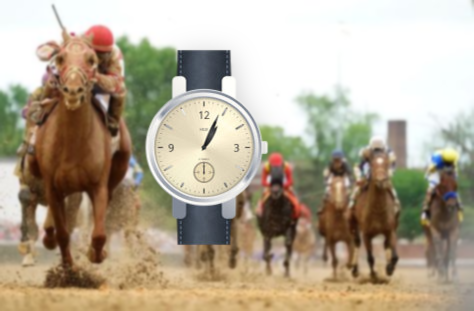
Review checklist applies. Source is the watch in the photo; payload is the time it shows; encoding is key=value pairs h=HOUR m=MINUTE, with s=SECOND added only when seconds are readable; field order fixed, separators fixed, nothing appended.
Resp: h=1 m=4
